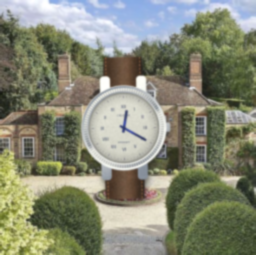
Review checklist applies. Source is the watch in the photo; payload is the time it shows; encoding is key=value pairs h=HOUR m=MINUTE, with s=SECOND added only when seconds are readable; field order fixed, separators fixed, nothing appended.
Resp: h=12 m=20
